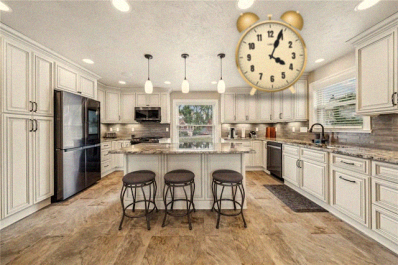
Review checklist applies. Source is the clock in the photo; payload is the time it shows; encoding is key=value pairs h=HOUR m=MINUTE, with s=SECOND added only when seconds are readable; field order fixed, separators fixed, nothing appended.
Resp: h=4 m=4
